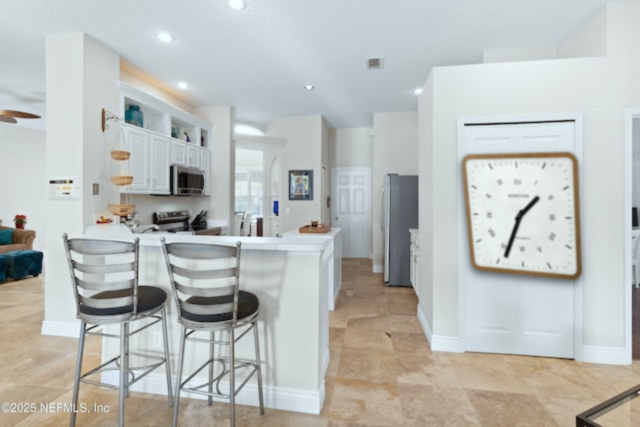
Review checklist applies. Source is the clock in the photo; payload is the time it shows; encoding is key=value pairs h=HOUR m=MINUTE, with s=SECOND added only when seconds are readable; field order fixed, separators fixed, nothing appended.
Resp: h=1 m=34
